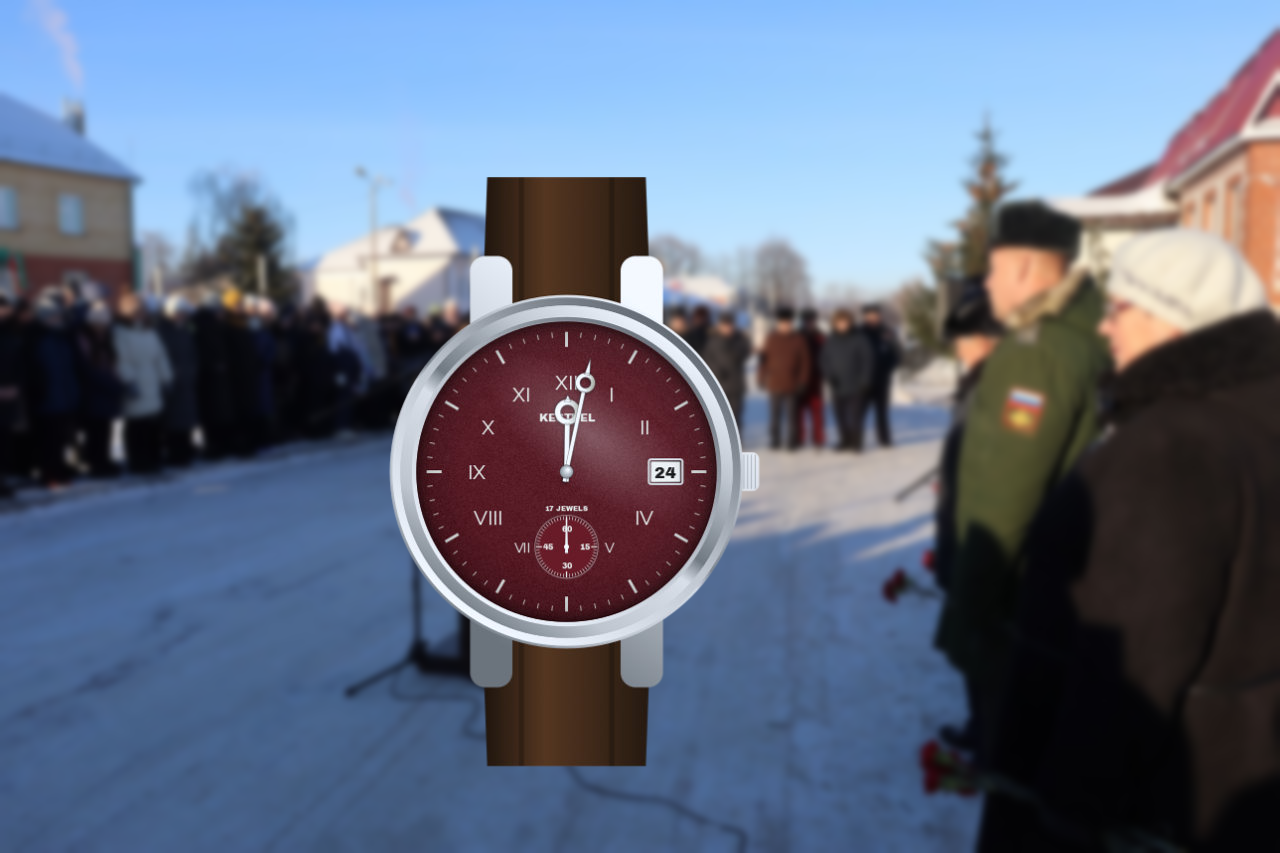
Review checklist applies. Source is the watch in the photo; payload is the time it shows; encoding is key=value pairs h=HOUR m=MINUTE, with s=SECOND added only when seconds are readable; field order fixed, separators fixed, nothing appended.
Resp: h=12 m=2
